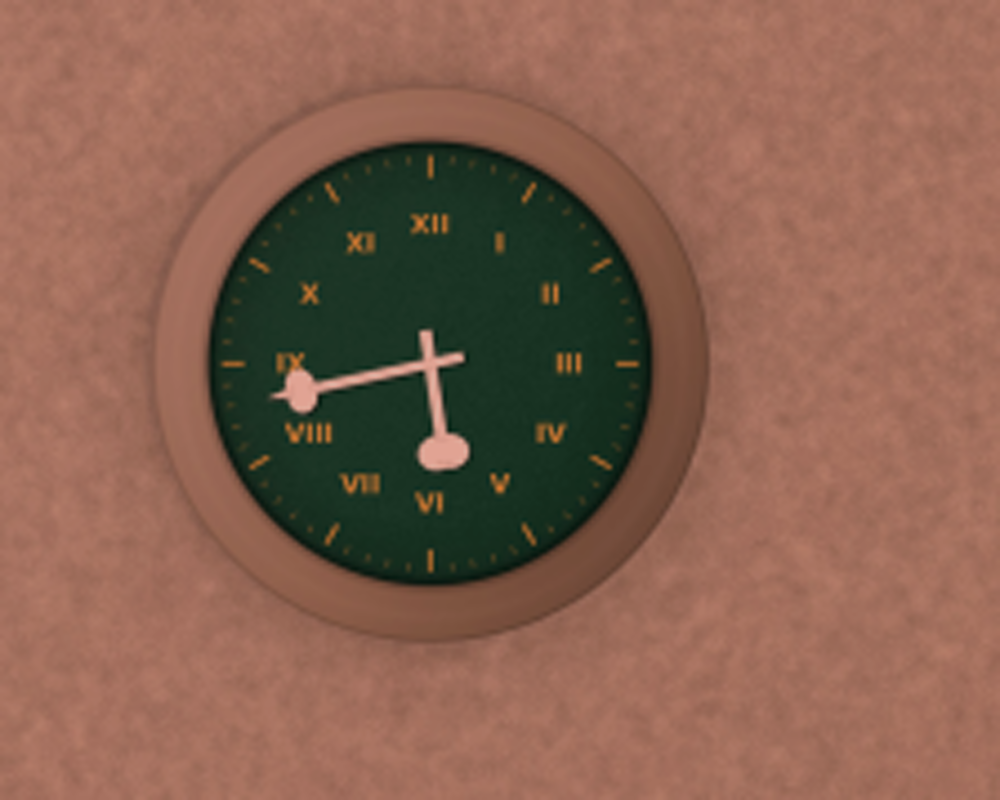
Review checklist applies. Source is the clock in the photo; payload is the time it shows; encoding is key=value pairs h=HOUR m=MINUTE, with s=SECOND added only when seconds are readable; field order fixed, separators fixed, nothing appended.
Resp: h=5 m=43
